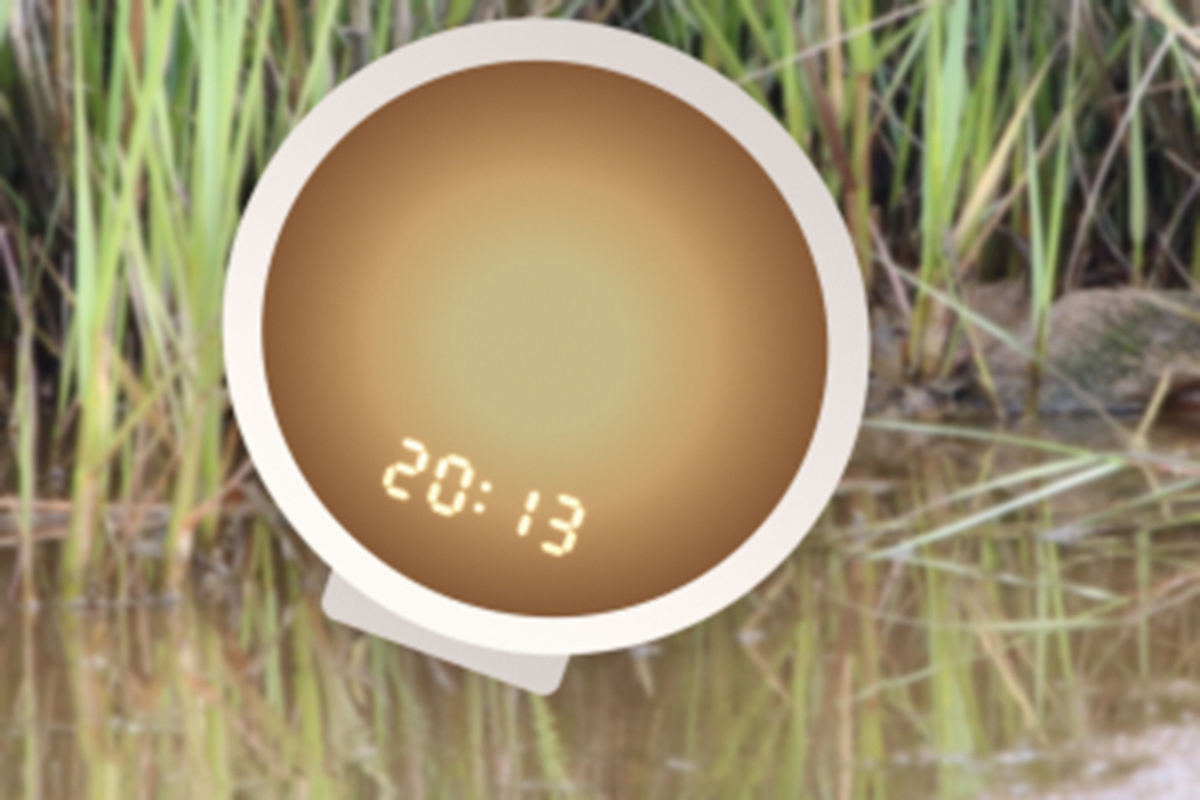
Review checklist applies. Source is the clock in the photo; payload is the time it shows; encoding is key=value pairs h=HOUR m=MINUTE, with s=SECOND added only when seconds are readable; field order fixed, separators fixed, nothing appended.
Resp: h=20 m=13
